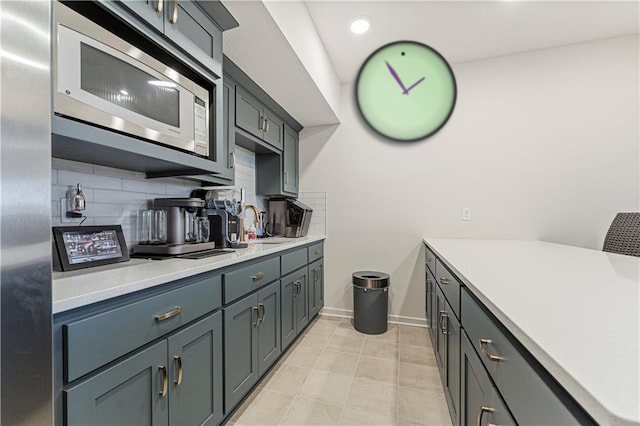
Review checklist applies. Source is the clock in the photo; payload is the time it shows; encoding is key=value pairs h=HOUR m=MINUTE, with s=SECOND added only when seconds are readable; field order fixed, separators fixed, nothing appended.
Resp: h=1 m=55
